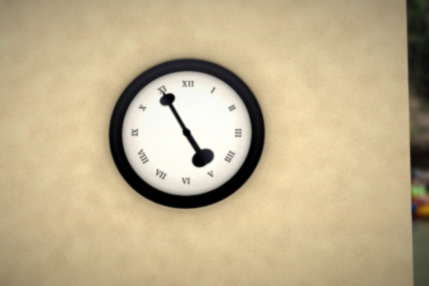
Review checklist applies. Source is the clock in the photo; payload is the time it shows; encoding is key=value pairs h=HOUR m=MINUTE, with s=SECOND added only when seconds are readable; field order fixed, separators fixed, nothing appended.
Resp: h=4 m=55
